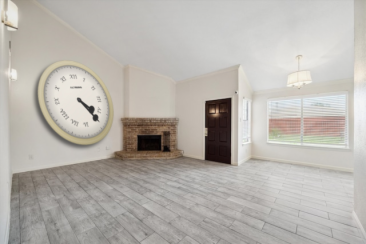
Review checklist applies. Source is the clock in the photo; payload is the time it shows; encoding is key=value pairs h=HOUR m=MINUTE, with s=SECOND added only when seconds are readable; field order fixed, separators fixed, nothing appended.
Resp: h=4 m=24
